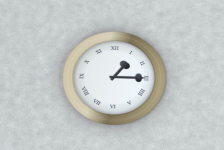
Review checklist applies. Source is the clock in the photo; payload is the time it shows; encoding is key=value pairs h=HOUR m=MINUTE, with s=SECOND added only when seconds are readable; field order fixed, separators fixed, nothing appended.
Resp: h=1 m=15
